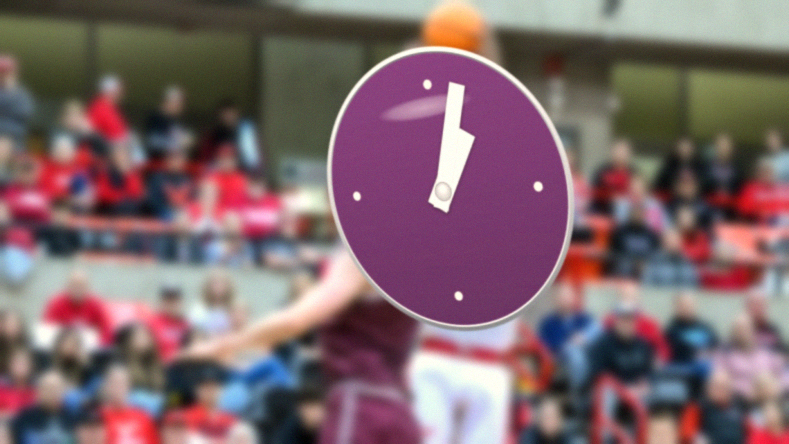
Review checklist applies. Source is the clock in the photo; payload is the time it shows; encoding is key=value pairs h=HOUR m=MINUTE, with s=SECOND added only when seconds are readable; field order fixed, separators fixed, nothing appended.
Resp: h=1 m=3
